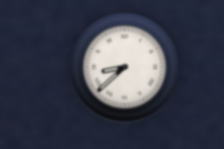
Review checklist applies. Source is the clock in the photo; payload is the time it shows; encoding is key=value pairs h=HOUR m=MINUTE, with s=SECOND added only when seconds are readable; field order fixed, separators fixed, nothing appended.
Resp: h=8 m=38
